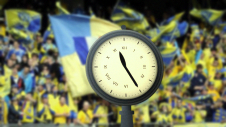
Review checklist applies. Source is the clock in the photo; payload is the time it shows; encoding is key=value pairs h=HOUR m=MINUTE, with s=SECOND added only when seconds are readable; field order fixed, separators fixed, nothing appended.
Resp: h=11 m=25
